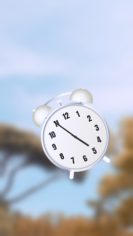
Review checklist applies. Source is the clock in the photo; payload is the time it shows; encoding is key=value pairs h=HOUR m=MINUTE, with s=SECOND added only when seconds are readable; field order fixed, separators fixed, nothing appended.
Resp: h=4 m=55
